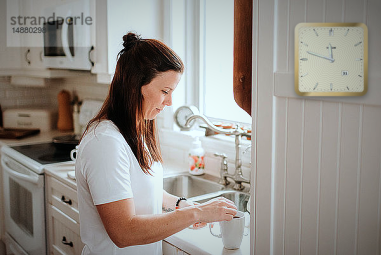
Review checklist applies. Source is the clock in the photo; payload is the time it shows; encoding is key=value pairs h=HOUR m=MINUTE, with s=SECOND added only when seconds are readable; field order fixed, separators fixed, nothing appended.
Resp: h=11 m=48
